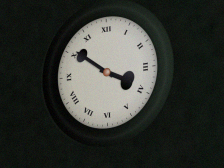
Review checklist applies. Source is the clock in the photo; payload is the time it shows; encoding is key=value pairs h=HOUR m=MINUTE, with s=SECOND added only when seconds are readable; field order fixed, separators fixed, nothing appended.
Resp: h=3 m=51
